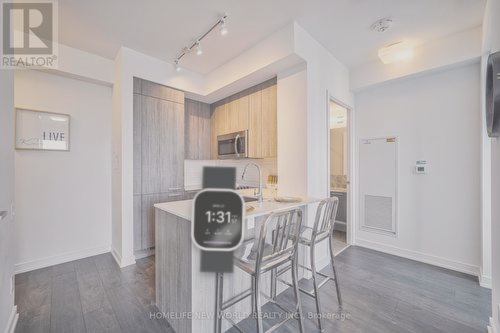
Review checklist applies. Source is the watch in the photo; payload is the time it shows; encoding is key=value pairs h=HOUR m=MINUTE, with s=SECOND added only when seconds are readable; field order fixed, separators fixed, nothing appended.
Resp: h=1 m=31
